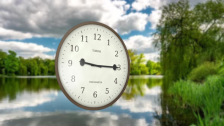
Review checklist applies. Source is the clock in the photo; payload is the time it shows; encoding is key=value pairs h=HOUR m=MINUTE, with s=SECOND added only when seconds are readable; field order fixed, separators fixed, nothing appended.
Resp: h=9 m=15
